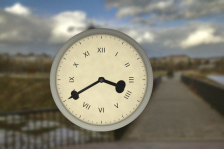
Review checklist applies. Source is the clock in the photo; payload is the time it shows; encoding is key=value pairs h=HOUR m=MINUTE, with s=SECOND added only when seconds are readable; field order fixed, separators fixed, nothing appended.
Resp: h=3 m=40
